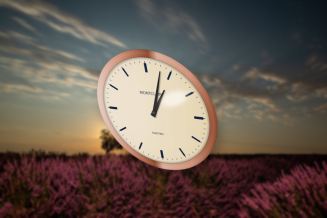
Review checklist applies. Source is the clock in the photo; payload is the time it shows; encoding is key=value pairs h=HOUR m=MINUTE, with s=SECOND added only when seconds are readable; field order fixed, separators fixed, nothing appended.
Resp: h=1 m=3
